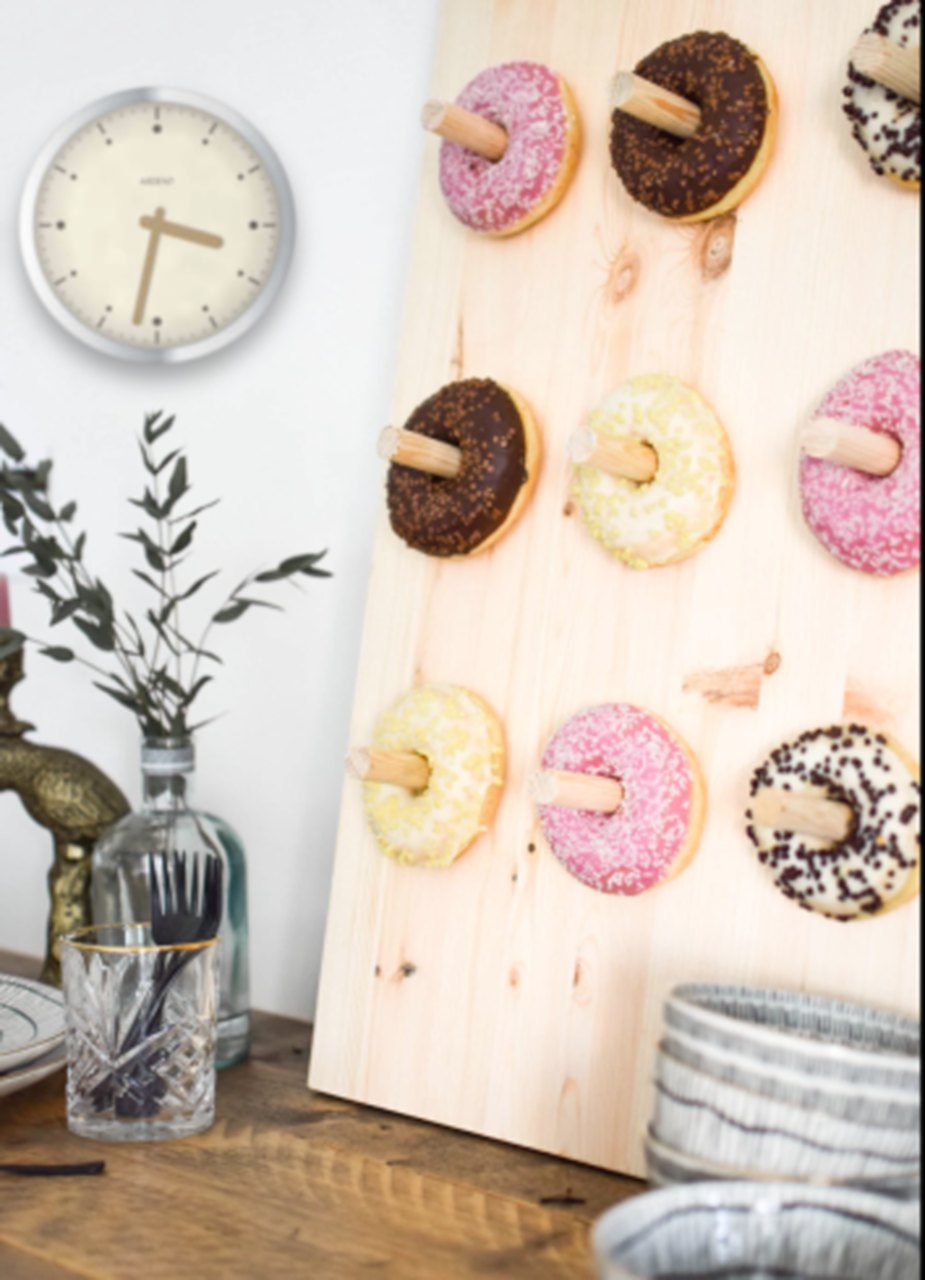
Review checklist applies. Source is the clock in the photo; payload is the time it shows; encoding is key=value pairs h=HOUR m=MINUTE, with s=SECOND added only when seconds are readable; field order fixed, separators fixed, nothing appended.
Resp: h=3 m=32
